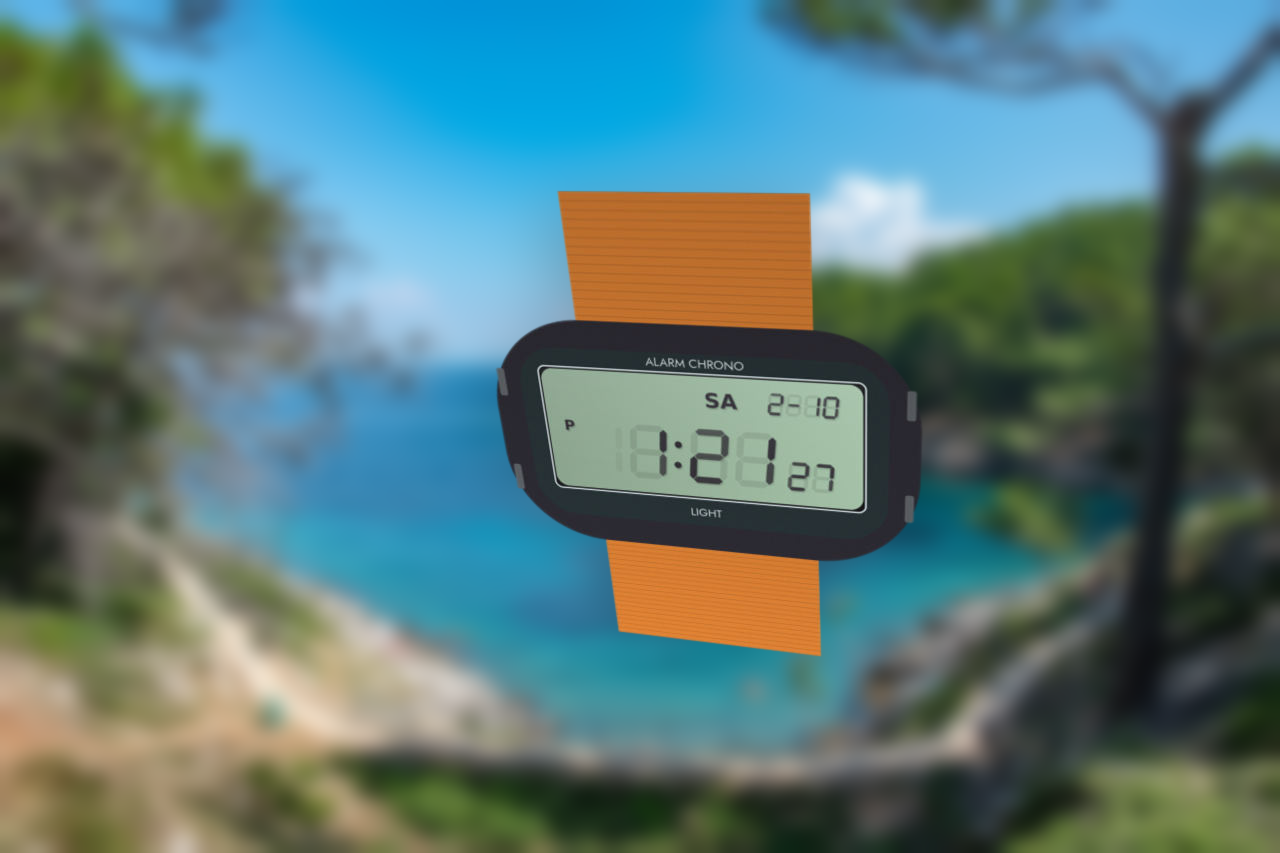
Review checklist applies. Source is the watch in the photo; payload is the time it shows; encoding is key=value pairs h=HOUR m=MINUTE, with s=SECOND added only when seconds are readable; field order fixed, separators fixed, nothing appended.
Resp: h=1 m=21 s=27
